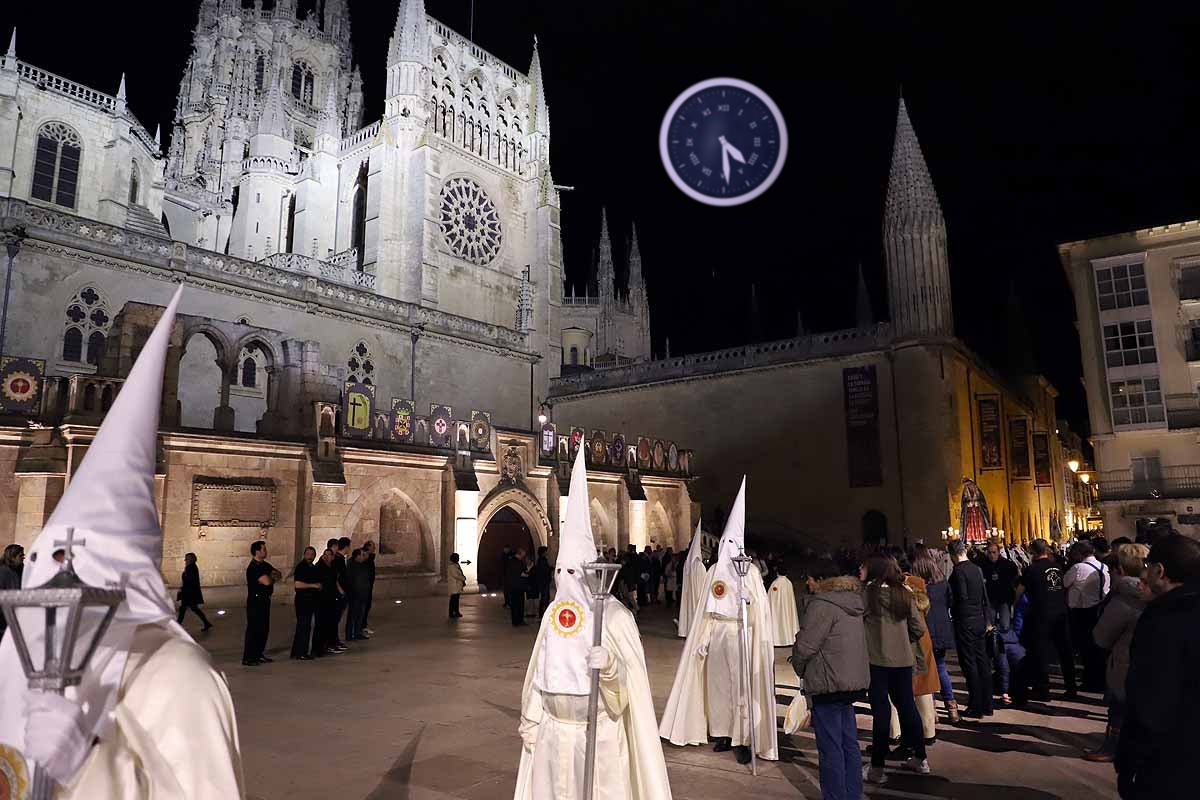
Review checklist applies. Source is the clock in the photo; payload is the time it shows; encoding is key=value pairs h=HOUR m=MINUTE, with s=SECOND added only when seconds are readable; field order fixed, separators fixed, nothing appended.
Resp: h=4 m=29
